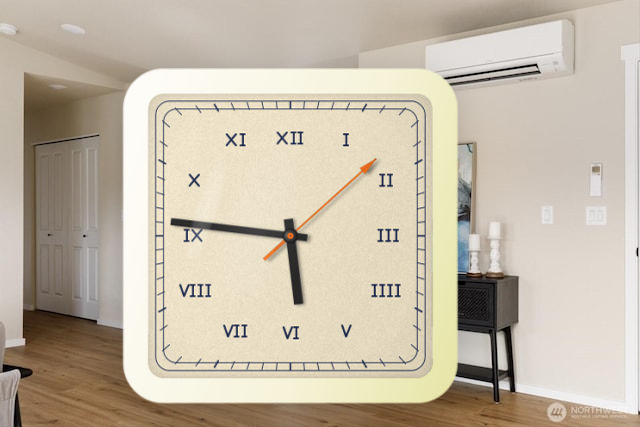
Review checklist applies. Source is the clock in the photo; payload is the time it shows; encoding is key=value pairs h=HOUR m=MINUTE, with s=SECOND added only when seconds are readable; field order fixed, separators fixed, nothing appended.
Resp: h=5 m=46 s=8
